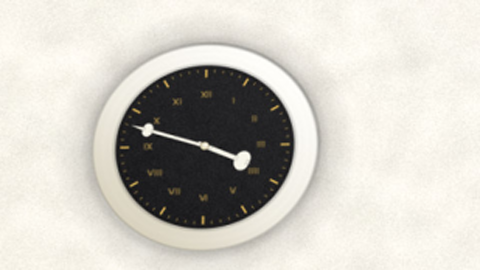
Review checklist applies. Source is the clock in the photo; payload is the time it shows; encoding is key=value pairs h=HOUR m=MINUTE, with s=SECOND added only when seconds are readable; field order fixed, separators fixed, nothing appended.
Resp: h=3 m=48
